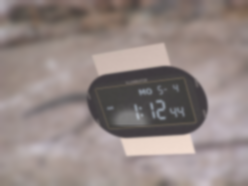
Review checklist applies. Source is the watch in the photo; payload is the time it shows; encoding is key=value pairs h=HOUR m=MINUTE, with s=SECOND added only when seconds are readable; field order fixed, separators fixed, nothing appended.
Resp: h=1 m=12
